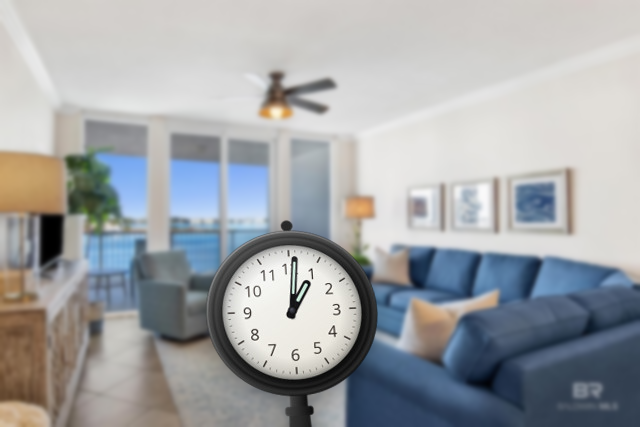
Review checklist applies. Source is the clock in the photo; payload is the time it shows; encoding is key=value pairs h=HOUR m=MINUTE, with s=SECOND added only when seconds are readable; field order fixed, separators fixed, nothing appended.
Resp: h=1 m=1
